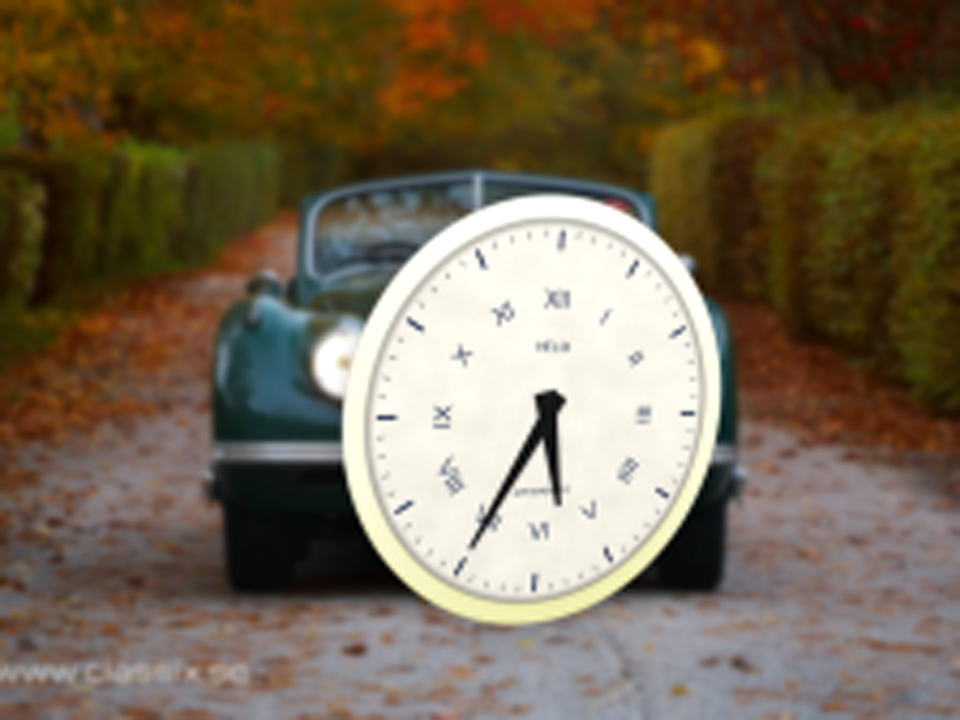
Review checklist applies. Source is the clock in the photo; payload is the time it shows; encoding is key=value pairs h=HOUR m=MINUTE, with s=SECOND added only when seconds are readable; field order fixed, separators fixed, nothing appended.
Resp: h=5 m=35
